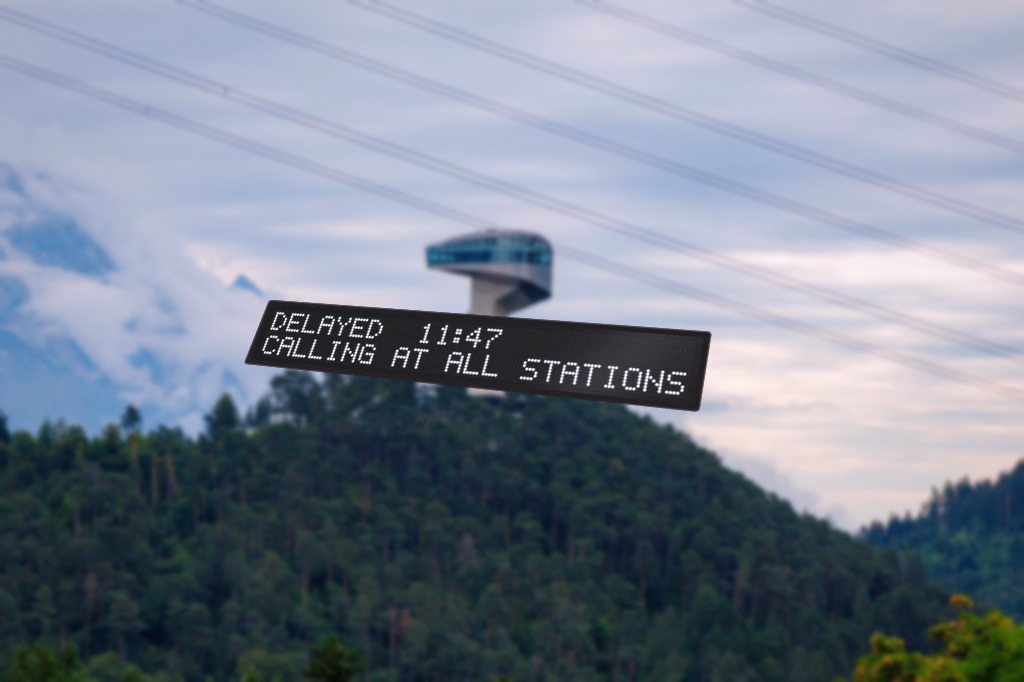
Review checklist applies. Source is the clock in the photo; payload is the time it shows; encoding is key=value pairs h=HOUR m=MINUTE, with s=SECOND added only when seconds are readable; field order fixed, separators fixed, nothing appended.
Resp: h=11 m=47
